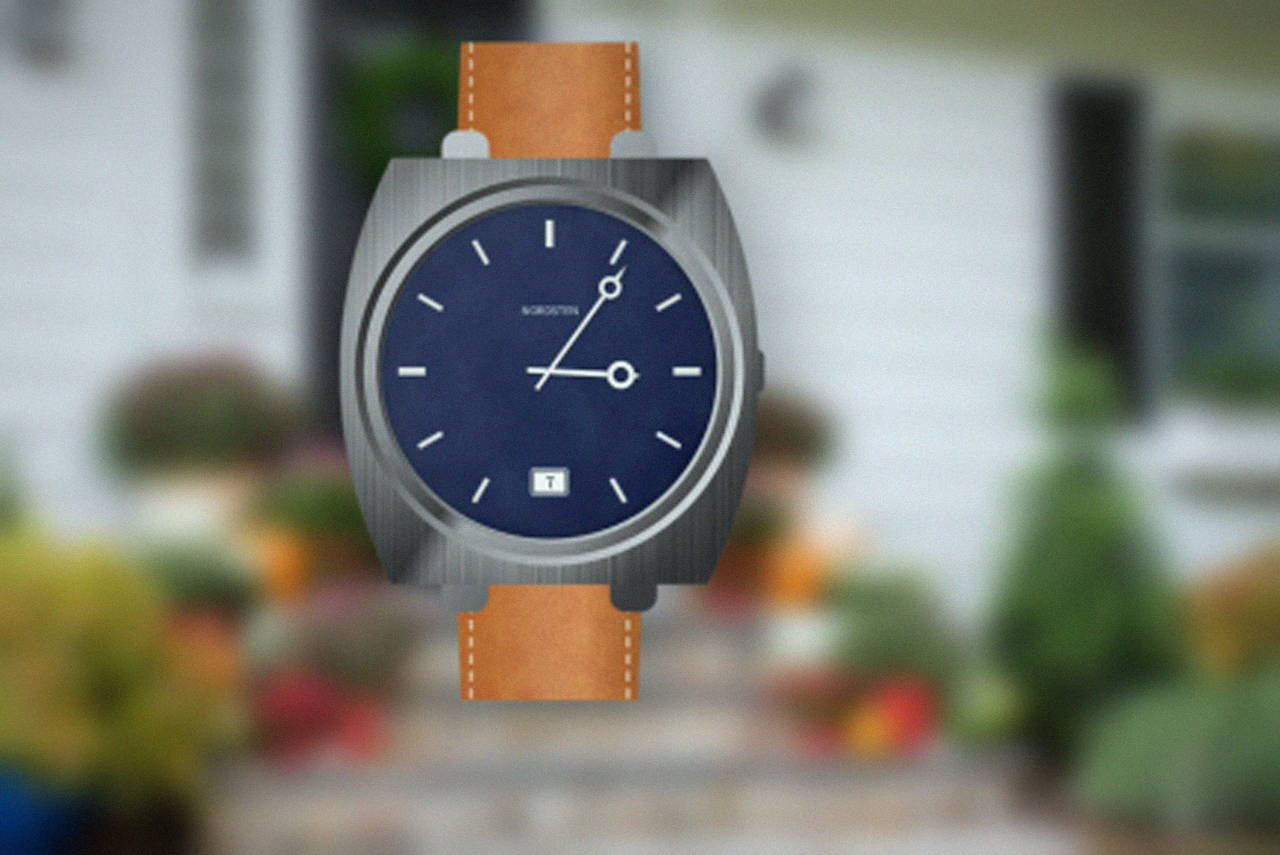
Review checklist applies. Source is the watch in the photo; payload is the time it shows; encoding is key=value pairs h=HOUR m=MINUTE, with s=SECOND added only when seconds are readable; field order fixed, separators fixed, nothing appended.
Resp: h=3 m=6
